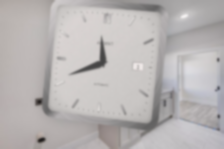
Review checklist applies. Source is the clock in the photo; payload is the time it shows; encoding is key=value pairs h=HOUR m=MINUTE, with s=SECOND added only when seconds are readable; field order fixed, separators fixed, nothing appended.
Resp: h=11 m=41
